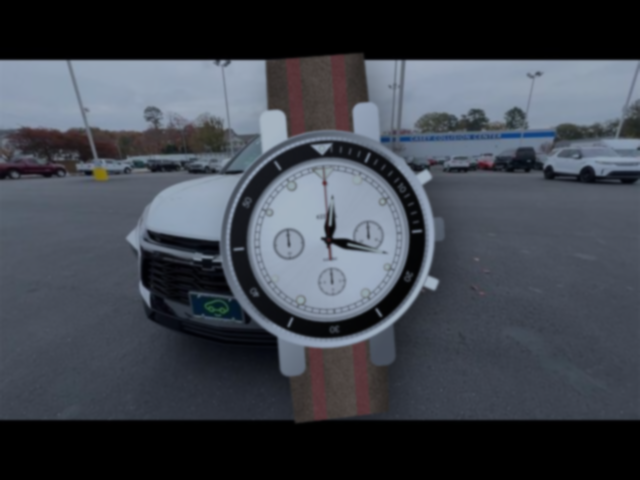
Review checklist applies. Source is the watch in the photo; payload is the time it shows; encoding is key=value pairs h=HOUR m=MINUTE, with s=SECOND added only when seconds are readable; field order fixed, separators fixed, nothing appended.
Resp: h=12 m=18
